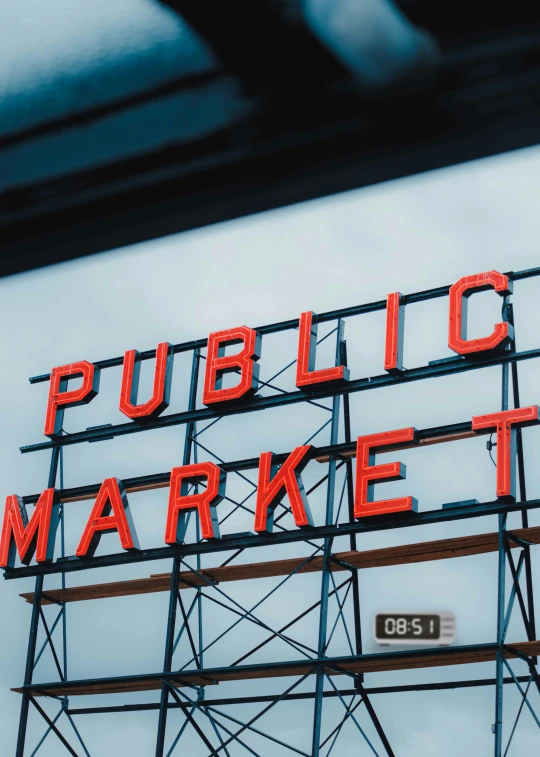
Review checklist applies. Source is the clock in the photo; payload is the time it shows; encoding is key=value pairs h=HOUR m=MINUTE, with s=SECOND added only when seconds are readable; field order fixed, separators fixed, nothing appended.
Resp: h=8 m=51
